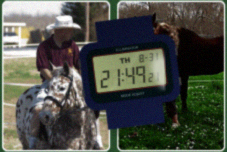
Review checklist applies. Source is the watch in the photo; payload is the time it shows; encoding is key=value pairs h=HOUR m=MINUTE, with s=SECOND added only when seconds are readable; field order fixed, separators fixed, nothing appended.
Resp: h=21 m=49
